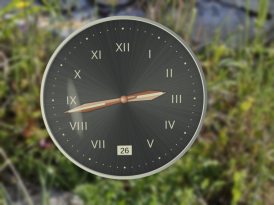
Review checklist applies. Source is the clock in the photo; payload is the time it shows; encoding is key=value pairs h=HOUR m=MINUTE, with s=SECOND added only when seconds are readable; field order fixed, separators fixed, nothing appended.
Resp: h=2 m=43
